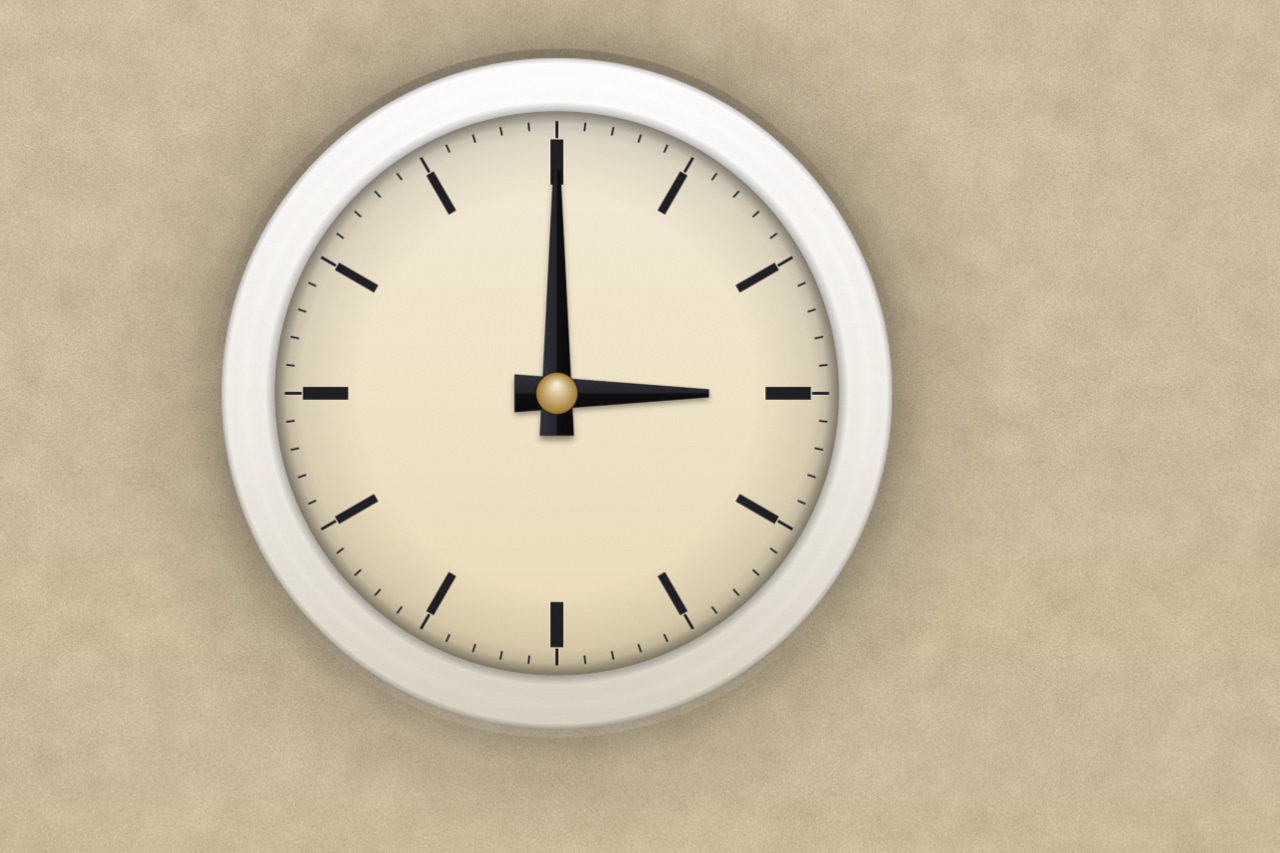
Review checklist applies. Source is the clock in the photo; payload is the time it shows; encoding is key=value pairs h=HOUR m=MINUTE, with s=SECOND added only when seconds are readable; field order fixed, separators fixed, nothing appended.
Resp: h=3 m=0
